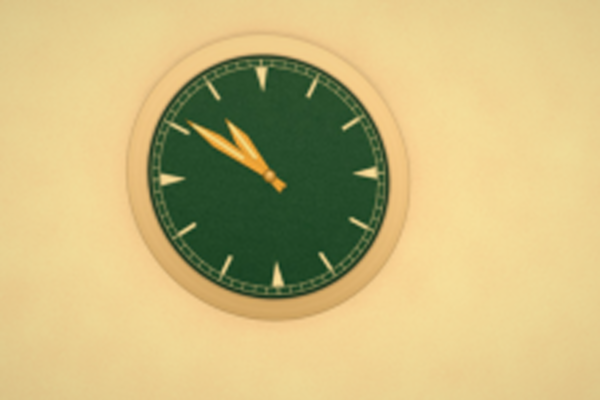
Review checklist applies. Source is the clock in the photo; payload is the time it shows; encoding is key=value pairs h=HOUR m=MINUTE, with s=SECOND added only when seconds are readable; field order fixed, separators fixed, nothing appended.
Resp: h=10 m=51
